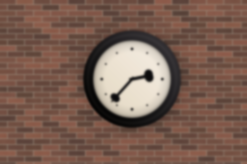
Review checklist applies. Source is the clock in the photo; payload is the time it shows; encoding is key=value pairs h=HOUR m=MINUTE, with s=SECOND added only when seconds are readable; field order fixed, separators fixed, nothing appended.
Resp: h=2 m=37
